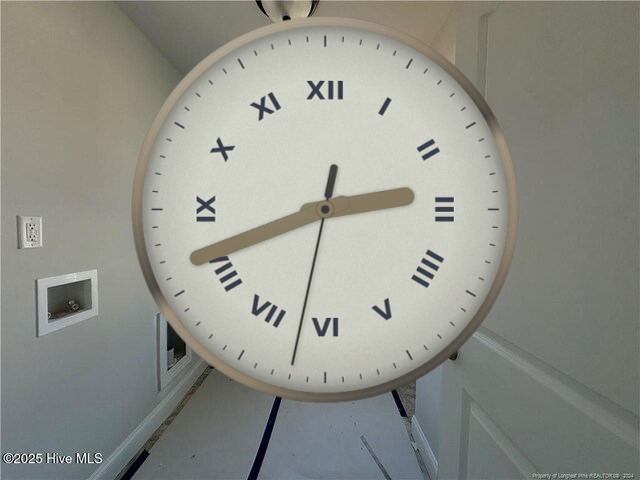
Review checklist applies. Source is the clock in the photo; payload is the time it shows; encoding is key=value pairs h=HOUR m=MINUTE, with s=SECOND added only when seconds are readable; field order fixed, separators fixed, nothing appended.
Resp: h=2 m=41 s=32
